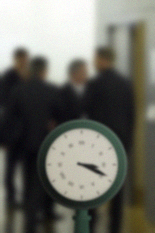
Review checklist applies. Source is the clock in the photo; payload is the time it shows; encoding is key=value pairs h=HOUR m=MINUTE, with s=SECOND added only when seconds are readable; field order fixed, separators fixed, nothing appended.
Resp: h=3 m=19
